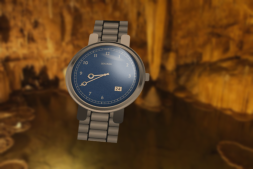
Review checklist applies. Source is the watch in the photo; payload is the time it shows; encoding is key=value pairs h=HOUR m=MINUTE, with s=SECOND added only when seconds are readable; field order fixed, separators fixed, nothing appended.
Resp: h=8 m=40
